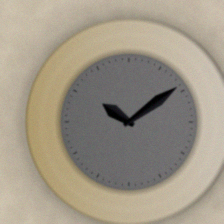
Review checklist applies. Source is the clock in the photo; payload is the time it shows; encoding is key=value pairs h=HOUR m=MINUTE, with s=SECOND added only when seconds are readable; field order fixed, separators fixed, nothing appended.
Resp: h=10 m=9
